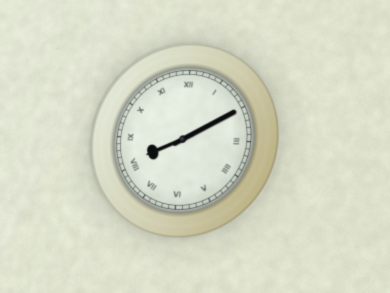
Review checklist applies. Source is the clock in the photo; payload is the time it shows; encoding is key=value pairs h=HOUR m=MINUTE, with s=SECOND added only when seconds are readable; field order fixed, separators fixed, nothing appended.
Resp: h=8 m=10
